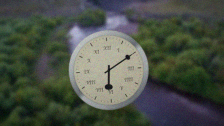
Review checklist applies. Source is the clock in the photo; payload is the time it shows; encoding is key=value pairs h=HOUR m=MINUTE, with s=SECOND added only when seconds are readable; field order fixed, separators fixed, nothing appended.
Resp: h=6 m=10
